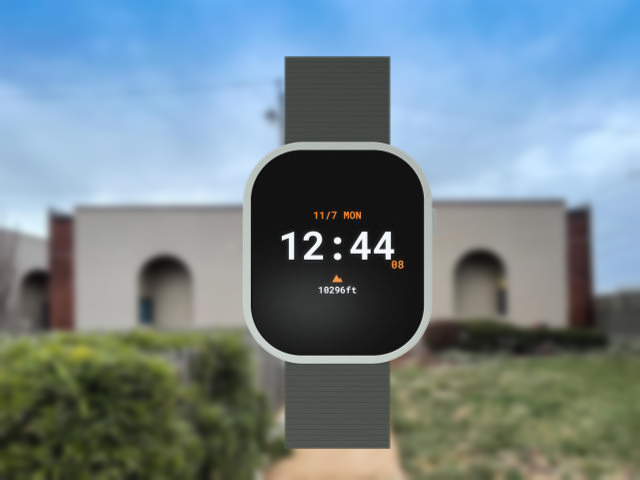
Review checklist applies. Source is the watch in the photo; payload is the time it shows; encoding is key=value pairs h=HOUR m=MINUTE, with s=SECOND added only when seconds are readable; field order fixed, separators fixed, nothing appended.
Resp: h=12 m=44 s=8
